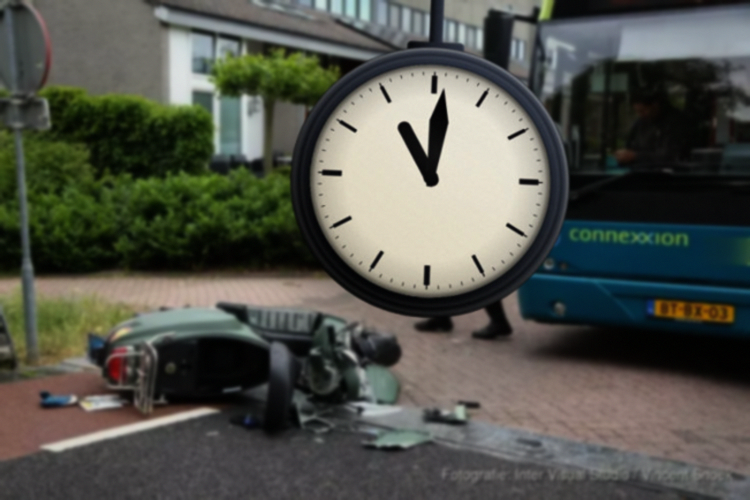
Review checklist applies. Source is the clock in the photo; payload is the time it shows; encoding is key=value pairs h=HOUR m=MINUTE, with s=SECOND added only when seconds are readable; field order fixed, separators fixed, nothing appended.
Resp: h=11 m=1
